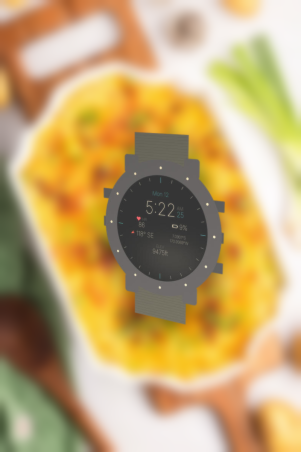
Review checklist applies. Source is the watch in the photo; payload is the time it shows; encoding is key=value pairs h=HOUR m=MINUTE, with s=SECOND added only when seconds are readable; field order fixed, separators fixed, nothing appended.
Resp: h=5 m=22
